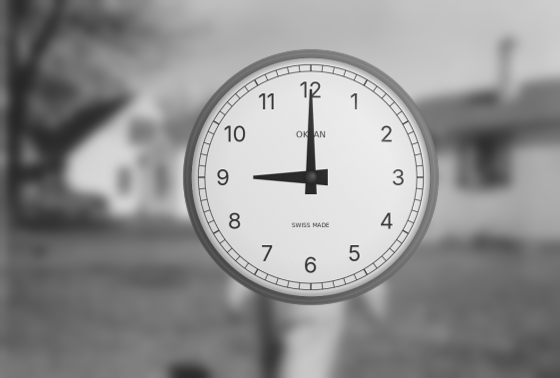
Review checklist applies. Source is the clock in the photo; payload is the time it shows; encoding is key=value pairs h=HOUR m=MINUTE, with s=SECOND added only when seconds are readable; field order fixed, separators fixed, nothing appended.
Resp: h=9 m=0
